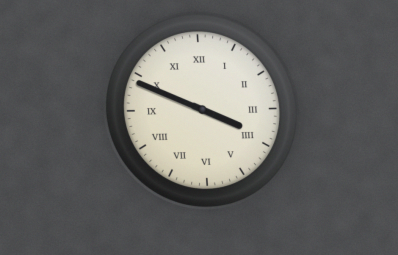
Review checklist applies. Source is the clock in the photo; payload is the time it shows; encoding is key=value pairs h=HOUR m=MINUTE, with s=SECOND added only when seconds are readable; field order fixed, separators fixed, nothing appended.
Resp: h=3 m=49
